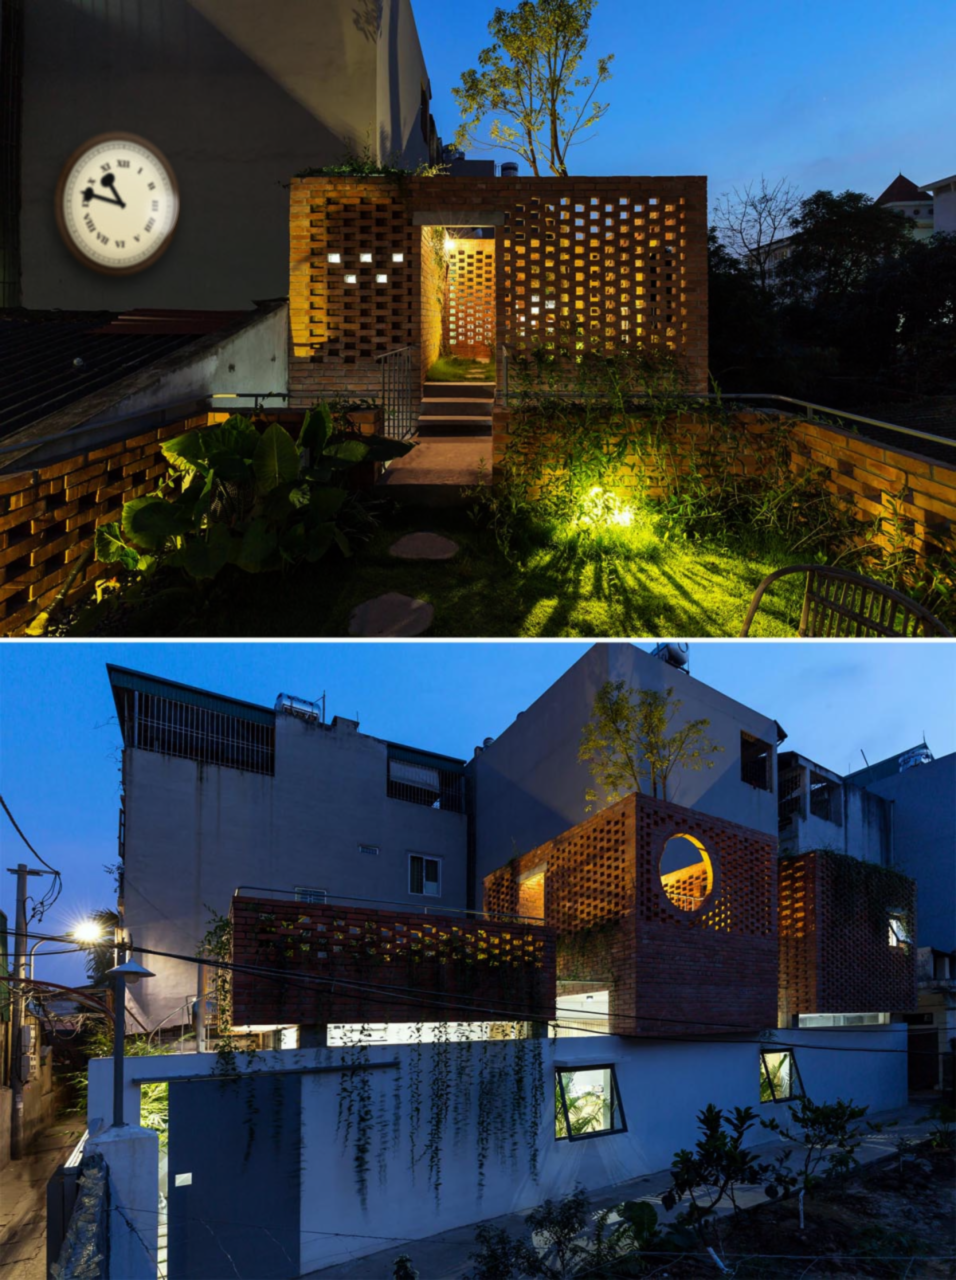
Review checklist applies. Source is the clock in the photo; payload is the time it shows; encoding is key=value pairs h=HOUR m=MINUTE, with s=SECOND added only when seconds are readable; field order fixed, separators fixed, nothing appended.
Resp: h=10 m=47
